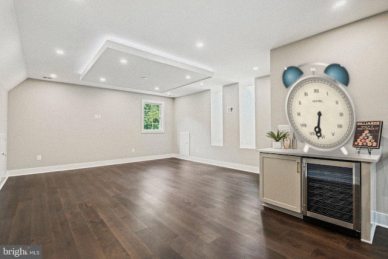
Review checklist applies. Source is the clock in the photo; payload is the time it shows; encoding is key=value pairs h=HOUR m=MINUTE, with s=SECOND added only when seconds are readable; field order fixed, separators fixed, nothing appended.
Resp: h=6 m=32
